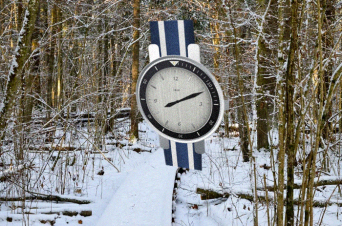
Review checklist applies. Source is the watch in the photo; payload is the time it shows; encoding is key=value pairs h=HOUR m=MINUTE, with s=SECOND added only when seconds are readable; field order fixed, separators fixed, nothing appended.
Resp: h=8 m=11
